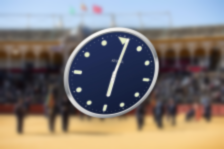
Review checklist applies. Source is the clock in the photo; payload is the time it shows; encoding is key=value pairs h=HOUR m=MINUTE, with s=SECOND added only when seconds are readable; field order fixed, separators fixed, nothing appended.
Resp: h=6 m=1
